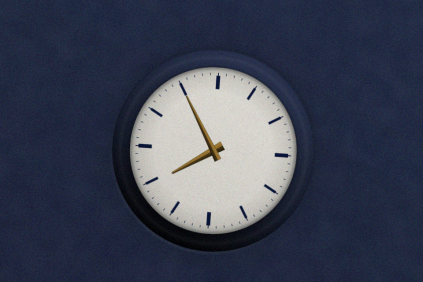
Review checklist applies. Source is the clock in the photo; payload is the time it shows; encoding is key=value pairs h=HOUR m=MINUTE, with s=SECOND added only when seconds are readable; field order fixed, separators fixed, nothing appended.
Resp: h=7 m=55
